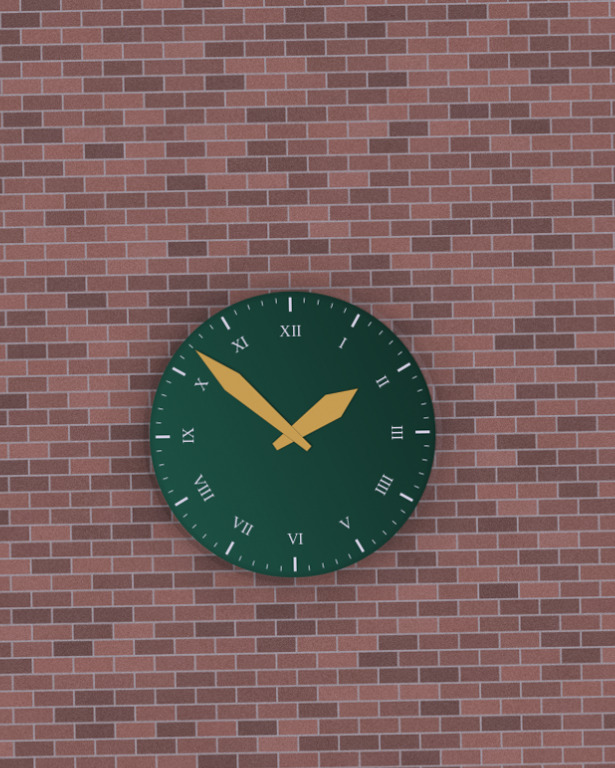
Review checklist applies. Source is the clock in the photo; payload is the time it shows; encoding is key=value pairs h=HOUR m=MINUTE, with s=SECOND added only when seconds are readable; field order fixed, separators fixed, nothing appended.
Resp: h=1 m=52
